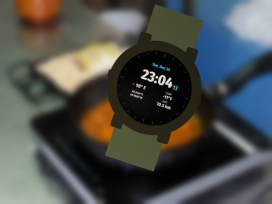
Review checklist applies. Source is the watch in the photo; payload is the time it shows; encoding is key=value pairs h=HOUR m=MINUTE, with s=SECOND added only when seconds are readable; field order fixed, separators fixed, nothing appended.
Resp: h=23 m=4
